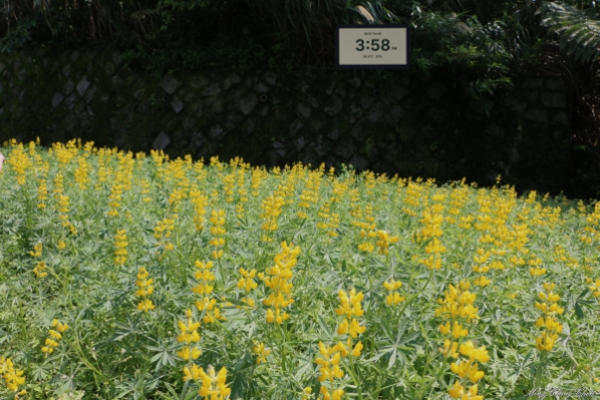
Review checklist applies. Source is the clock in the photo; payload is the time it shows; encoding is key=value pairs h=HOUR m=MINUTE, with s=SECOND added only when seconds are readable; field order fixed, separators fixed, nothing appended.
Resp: h=3 m=58
